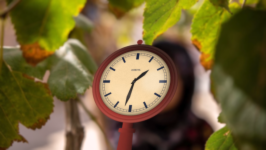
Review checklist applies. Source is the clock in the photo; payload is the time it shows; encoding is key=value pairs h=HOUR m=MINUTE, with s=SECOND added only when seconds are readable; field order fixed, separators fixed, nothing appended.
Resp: h=1 m=32
